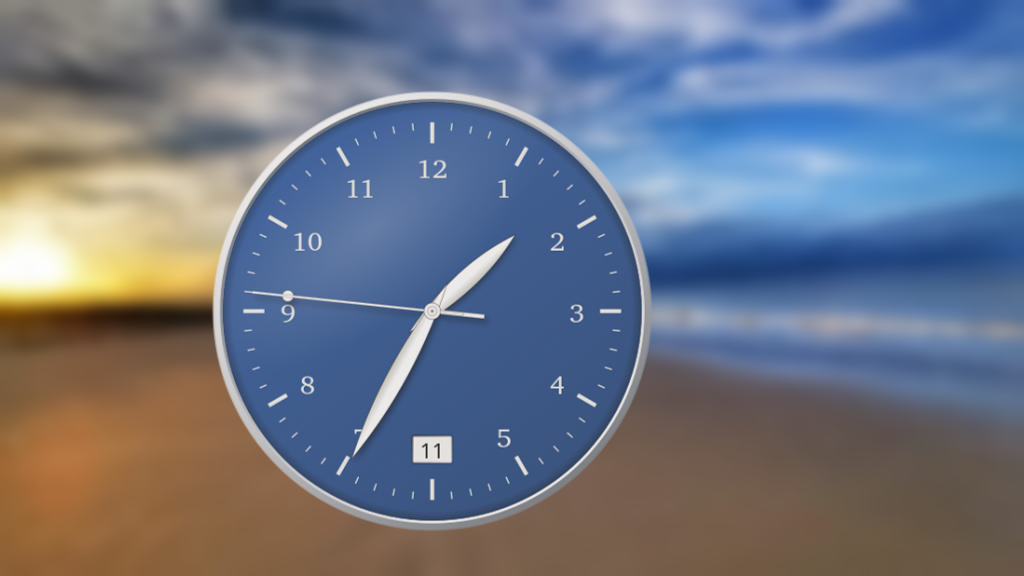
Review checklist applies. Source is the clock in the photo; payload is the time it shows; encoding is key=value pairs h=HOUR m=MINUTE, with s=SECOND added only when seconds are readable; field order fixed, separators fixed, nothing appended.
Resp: h=1 m=34 s=46
